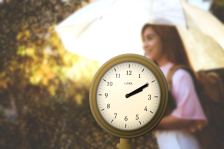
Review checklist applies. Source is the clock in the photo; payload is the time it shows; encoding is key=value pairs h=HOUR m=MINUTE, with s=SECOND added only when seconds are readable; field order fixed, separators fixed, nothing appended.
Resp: h=2 m=10
